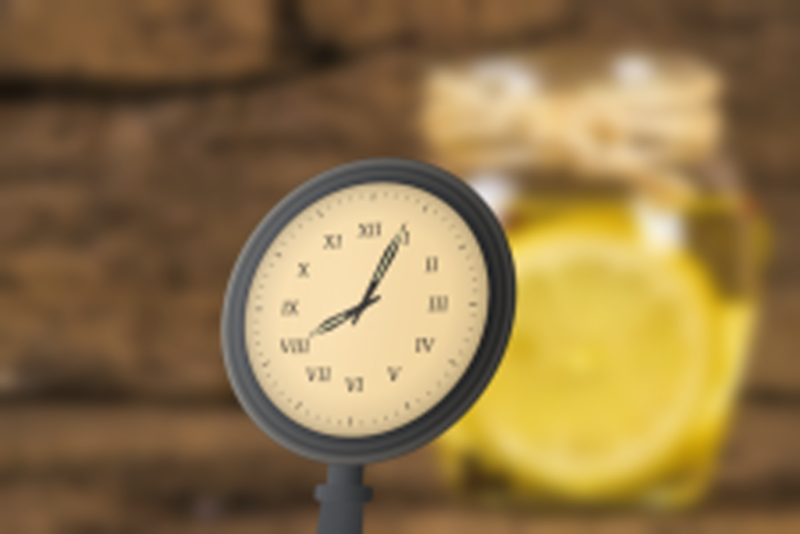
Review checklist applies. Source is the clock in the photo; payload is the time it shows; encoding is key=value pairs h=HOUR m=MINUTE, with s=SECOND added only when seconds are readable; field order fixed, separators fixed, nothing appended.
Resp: h=8 m=4
